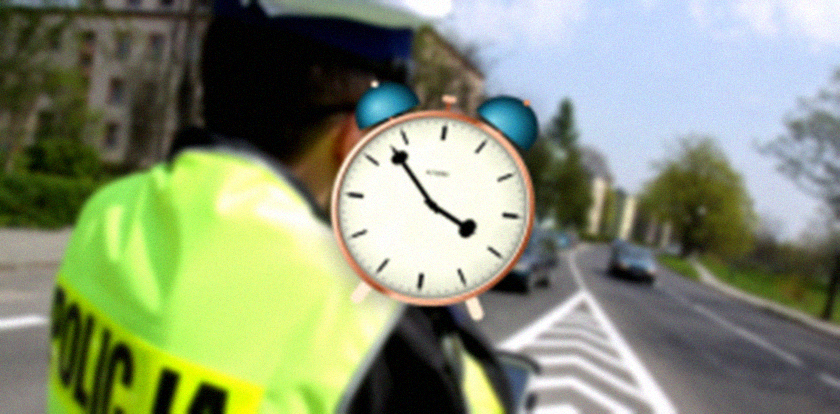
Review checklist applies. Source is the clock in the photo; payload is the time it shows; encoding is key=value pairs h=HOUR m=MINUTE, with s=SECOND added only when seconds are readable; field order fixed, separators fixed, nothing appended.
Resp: h=3 m=53
